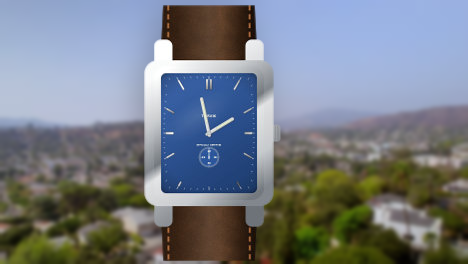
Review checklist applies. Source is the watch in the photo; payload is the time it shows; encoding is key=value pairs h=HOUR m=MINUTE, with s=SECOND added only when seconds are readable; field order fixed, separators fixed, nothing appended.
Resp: h=1 m=58
